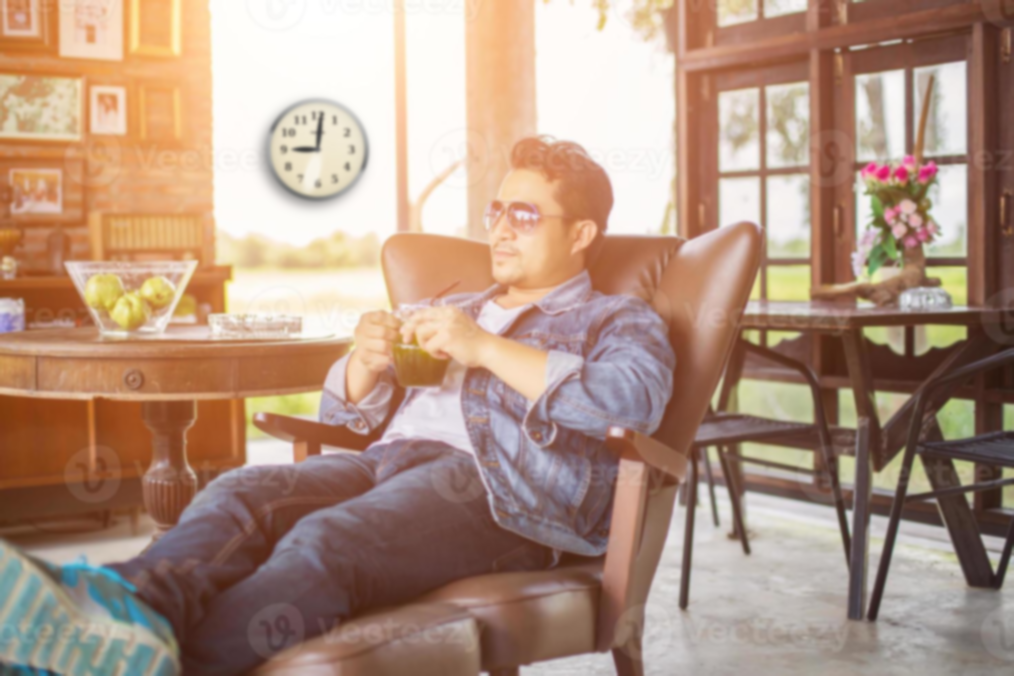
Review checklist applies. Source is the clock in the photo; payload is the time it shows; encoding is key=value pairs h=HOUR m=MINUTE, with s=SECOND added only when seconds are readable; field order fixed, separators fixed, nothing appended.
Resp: h=9 m=1
